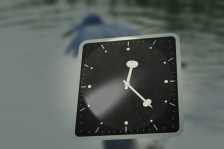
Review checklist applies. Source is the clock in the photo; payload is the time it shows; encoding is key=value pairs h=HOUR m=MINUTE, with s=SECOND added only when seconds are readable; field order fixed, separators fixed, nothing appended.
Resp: h=12 m=23
